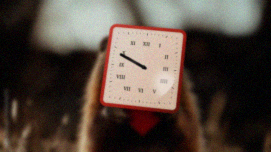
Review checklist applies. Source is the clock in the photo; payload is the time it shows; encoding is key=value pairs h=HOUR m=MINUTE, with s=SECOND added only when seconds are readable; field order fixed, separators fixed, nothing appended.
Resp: h=9 m=49
